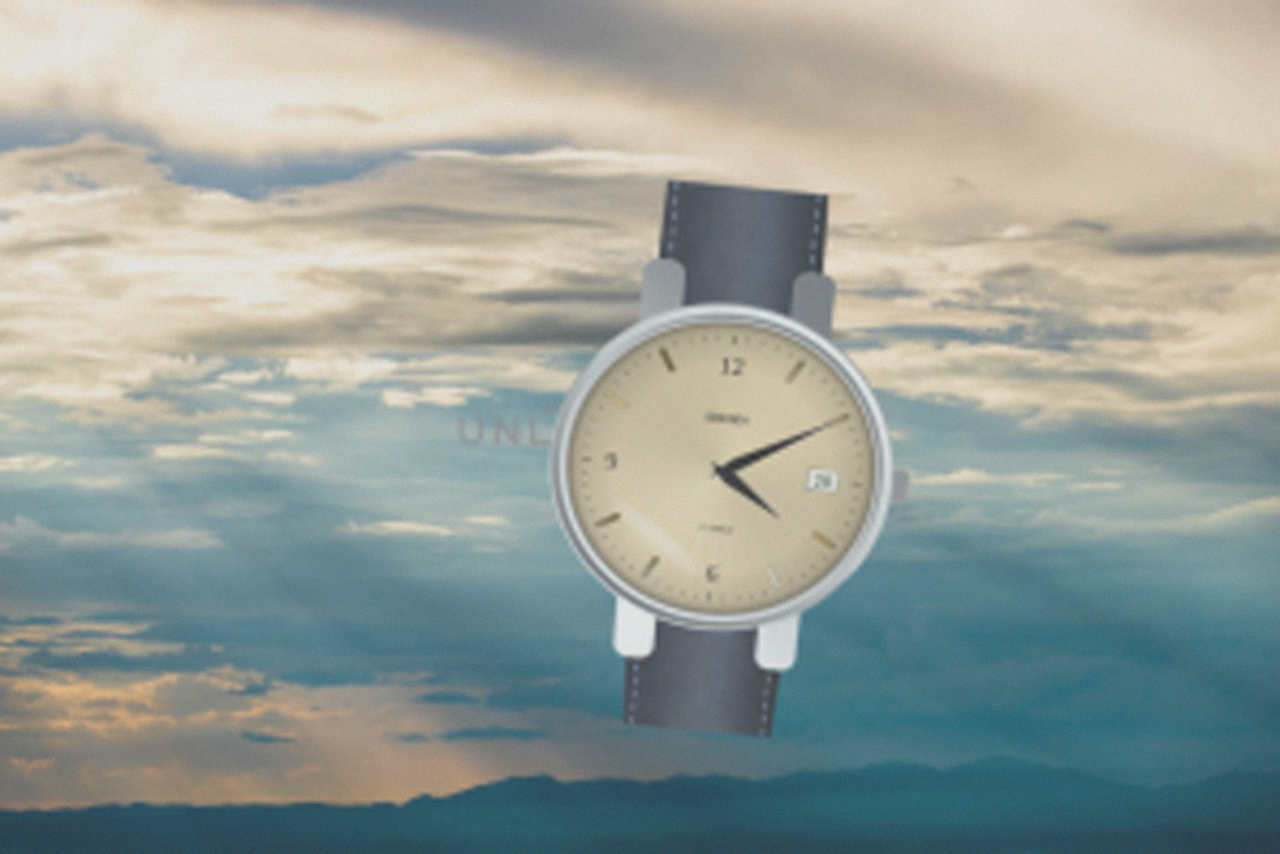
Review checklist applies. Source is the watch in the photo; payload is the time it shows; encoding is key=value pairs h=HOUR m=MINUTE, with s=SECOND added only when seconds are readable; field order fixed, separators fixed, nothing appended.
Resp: h=4 m=10
